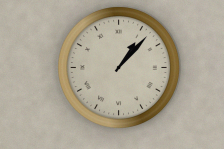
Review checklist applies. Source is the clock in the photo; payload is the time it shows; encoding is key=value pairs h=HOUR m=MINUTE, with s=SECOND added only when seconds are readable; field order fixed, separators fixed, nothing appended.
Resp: h=1 m=7
